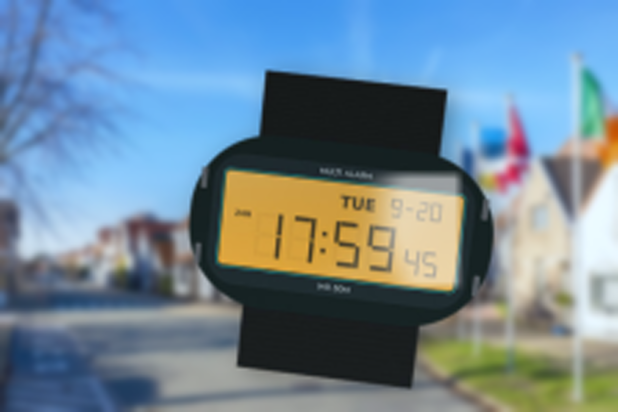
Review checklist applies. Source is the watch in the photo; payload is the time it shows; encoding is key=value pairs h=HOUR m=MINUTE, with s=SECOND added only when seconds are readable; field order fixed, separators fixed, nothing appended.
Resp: h=17 m=59 s=45
